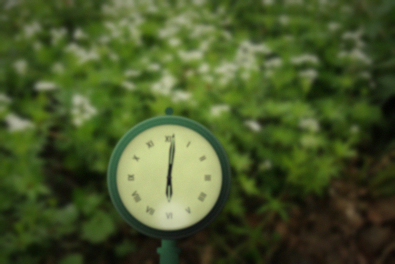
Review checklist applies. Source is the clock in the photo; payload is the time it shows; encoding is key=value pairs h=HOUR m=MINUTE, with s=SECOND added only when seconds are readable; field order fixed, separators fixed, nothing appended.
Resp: h=6 m=1
